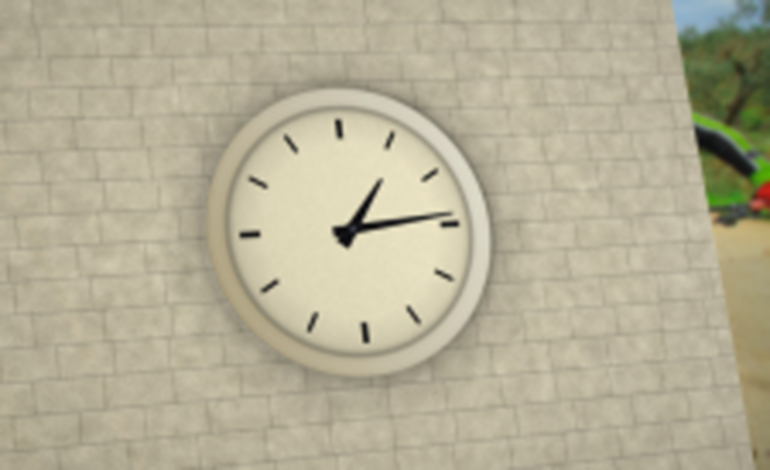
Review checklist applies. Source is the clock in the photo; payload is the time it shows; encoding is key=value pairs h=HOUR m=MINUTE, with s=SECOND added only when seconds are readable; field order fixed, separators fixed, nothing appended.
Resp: h=1 m=14
